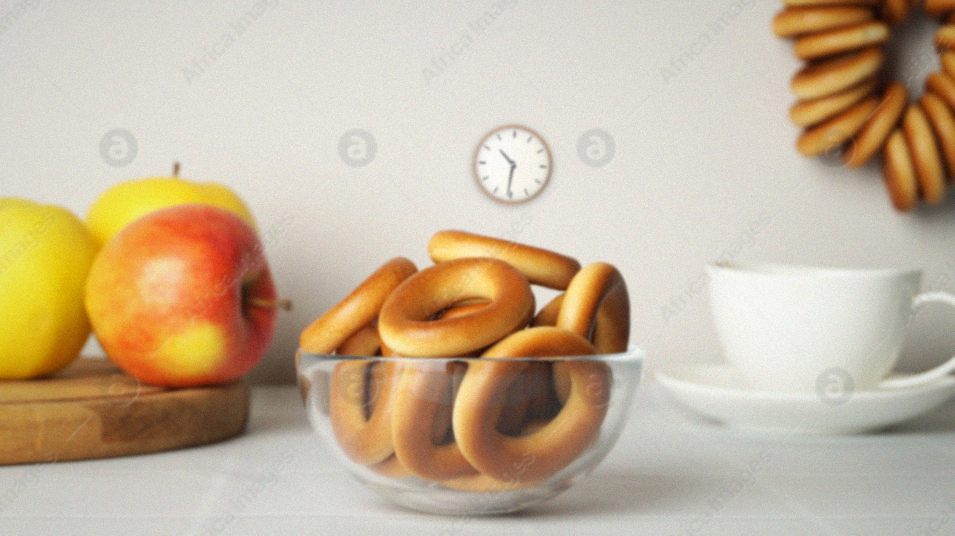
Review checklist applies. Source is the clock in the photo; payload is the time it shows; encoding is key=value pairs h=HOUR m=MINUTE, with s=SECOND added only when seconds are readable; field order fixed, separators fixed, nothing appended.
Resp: h=10 m=31
